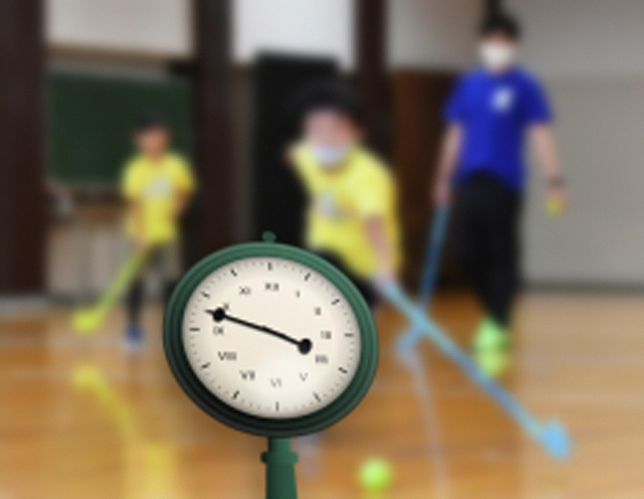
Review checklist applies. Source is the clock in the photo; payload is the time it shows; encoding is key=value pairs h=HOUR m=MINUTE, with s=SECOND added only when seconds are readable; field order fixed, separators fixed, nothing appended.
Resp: h=3 m=48
